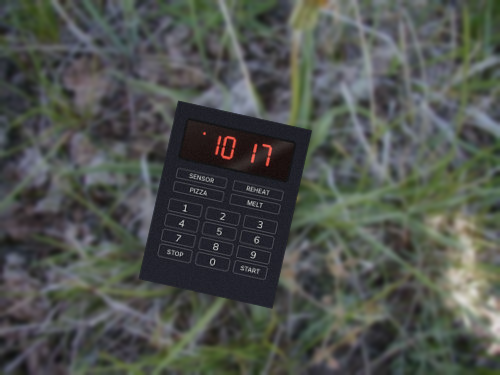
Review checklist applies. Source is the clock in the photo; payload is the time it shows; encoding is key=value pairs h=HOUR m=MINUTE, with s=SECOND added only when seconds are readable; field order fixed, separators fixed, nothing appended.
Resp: h=10 m=17
